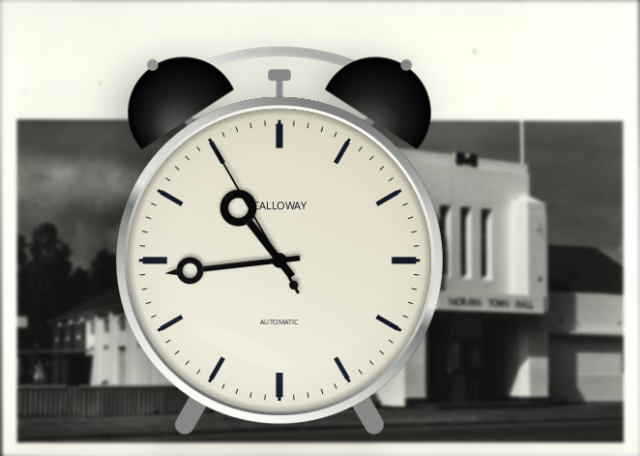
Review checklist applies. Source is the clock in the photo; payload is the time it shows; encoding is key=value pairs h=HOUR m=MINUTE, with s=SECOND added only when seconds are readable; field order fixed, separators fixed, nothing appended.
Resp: h=10 m=43 s=55
